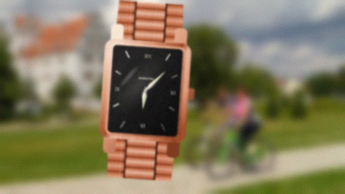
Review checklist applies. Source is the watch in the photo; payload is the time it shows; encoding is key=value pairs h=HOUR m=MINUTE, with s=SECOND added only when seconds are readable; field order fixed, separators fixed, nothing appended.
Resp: h=6 m=7
